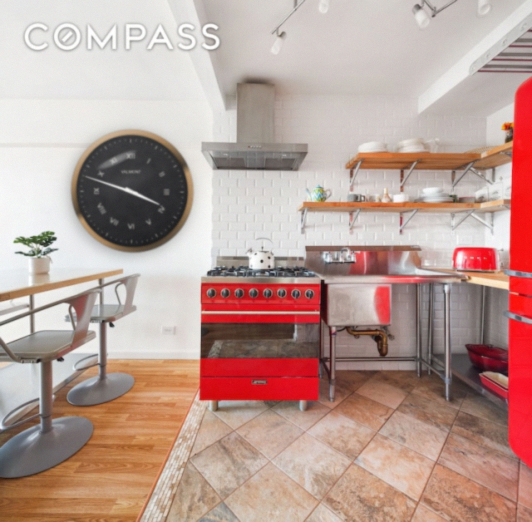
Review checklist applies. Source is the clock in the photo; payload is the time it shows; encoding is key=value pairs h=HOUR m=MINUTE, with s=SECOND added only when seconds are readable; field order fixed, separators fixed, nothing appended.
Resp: h=3 m=48
